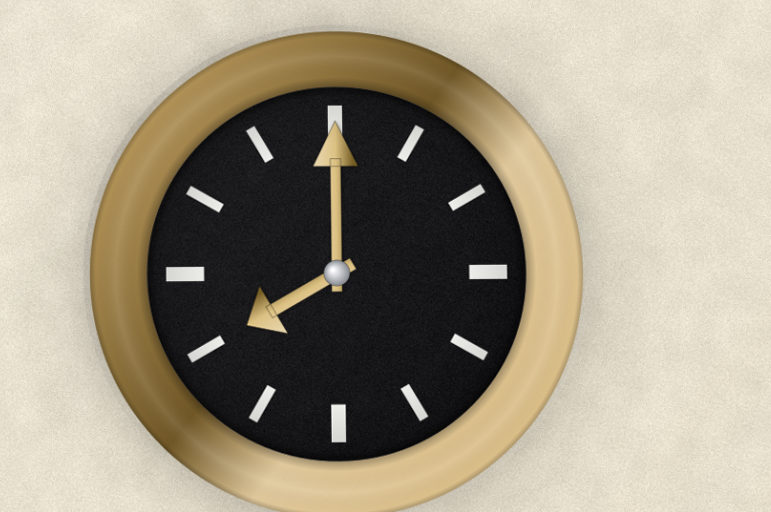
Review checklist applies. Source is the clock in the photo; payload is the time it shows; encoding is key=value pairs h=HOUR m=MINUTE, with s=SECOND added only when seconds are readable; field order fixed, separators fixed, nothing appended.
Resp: h=8 m=0
